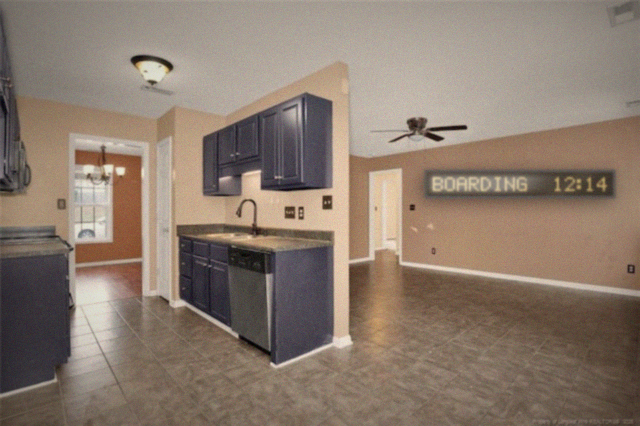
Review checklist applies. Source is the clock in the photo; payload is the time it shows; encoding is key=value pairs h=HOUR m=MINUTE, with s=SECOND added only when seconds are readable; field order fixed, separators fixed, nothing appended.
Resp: h=12 m=14
